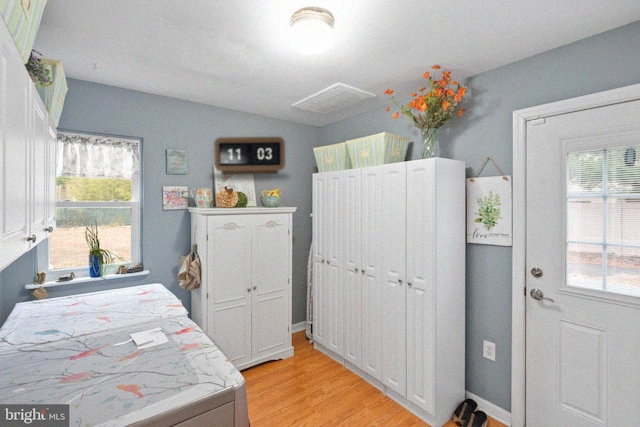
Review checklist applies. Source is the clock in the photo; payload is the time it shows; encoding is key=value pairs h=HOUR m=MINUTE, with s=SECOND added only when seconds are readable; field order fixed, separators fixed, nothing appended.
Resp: h=11 m=3
